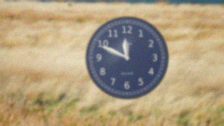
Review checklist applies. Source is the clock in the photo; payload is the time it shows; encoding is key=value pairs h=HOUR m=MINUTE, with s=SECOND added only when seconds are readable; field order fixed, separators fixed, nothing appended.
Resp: h=11 m=49
